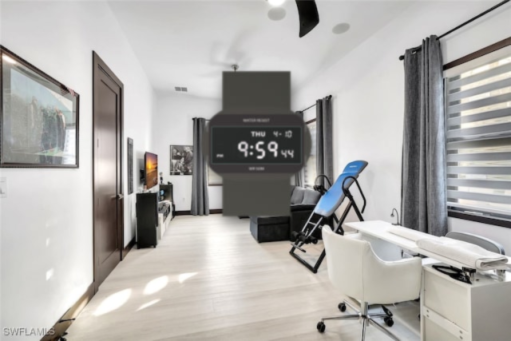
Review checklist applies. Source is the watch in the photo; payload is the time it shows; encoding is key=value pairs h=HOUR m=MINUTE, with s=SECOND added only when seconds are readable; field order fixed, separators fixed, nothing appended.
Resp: h=9 m=59
